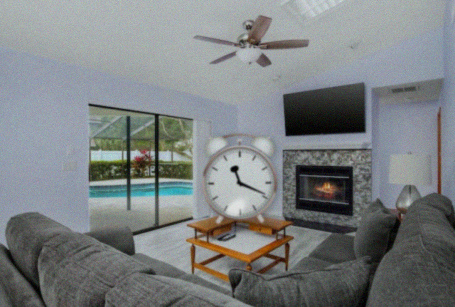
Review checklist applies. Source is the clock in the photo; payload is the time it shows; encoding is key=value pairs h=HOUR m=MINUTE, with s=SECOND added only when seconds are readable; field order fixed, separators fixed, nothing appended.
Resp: h=11 m=19
